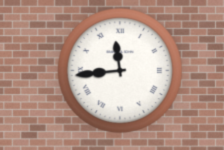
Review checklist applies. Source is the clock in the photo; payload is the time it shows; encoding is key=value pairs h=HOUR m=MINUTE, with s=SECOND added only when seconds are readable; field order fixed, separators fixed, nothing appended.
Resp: h=11 m=44
